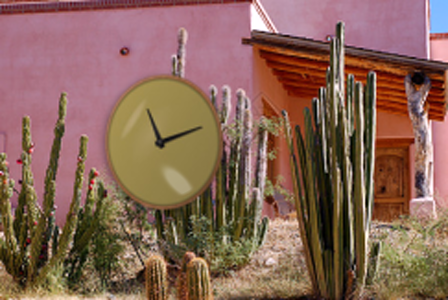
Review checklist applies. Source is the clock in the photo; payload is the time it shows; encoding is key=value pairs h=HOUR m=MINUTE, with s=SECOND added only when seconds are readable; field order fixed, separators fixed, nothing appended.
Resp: h=11 m=12
